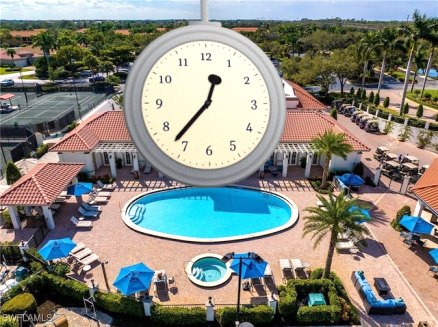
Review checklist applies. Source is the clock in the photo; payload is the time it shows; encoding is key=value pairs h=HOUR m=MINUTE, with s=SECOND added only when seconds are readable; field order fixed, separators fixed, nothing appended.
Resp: h=12 m=37
